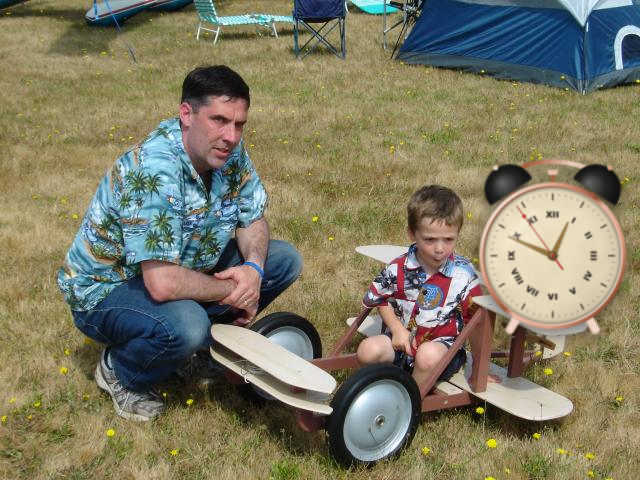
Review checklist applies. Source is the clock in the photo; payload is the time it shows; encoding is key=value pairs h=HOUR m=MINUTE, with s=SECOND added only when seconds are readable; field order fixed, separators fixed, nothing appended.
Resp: h=12 m=48 s=54
